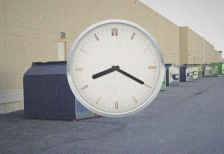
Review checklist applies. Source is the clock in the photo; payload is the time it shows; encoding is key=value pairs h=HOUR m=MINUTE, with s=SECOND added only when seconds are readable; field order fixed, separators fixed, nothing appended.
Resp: h=8 m=20
